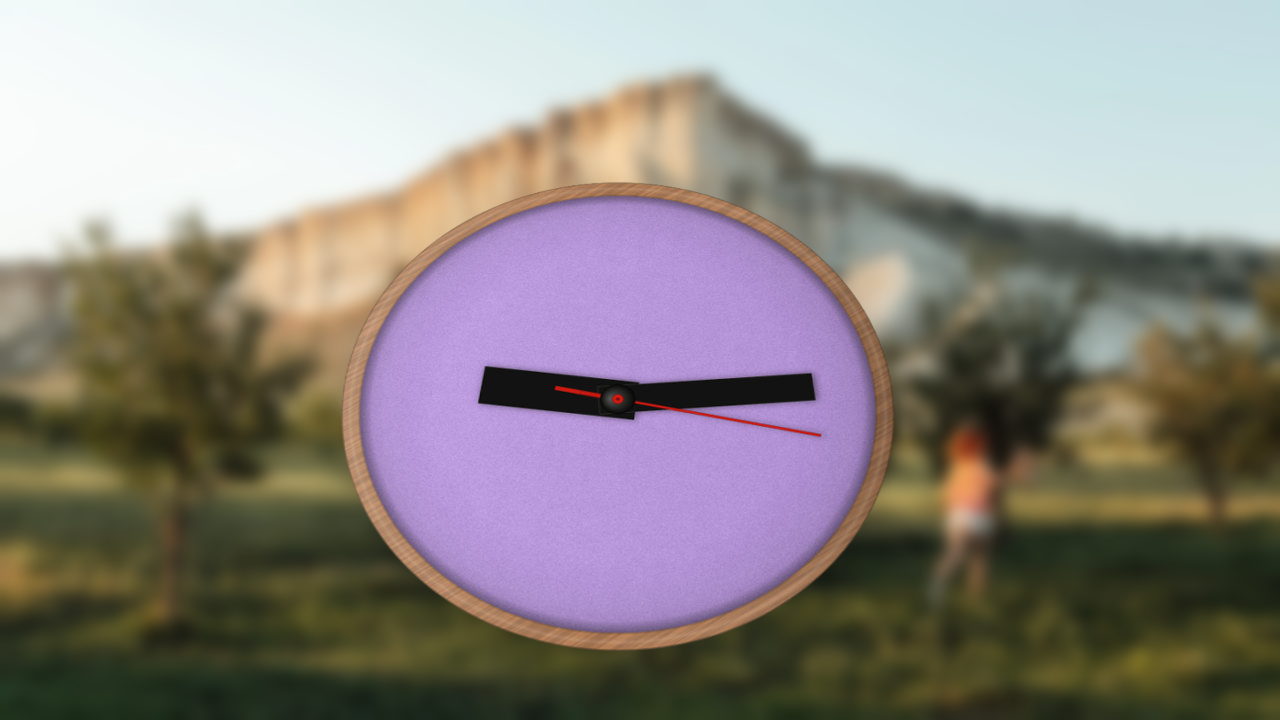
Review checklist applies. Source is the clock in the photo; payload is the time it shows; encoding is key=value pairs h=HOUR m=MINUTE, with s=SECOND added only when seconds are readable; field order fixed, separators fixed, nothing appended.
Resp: h=9 m=14 s=17
